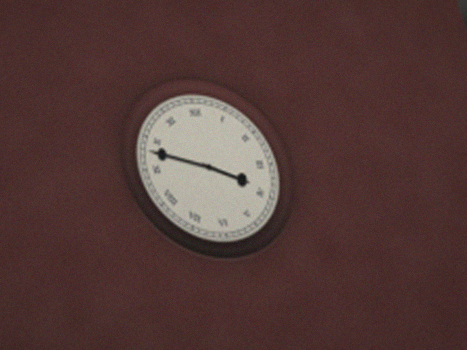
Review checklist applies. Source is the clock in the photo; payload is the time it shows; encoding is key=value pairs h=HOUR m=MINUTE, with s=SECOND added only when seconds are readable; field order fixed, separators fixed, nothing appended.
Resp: h=3 m=48
